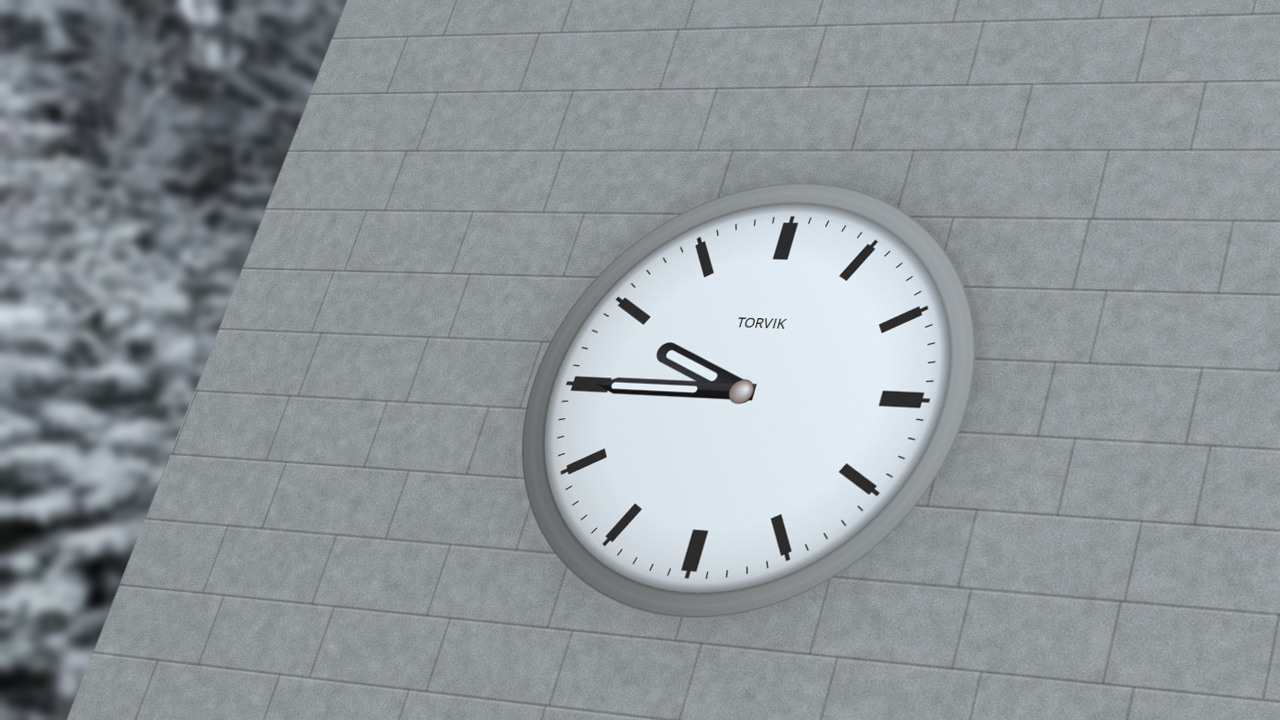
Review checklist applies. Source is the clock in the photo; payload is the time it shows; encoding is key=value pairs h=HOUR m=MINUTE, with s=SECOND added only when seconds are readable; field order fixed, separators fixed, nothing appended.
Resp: h=9 m=45
